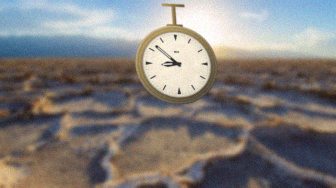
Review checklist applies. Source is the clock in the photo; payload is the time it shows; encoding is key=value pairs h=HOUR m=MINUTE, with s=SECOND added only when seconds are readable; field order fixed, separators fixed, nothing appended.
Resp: h=8 m=52
